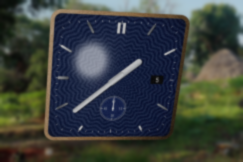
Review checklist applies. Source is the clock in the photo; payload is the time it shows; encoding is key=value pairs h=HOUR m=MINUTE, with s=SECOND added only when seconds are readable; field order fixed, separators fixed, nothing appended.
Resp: h=1 m=38
